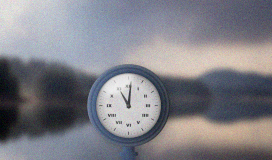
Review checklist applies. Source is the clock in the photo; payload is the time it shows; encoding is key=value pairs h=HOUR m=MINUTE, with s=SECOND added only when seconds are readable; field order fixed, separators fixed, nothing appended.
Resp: h=11 m=1
